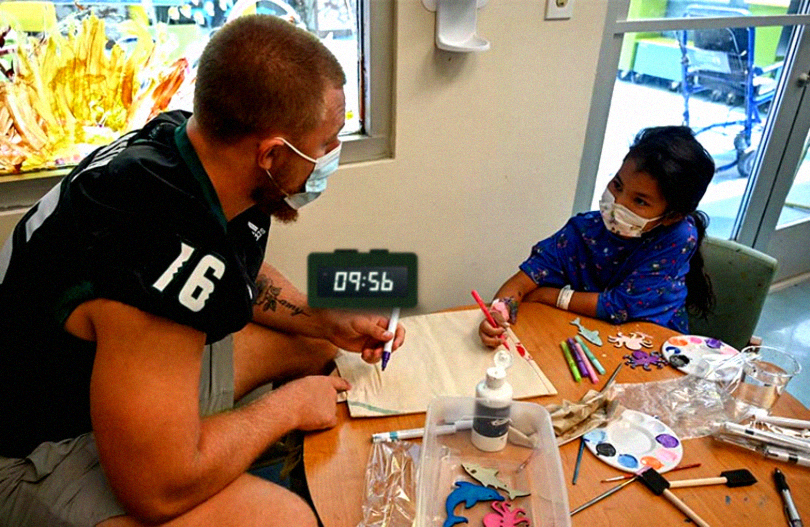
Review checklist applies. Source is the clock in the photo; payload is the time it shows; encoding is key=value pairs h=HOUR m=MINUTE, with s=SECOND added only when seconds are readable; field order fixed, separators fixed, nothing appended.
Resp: h=9 m=56
